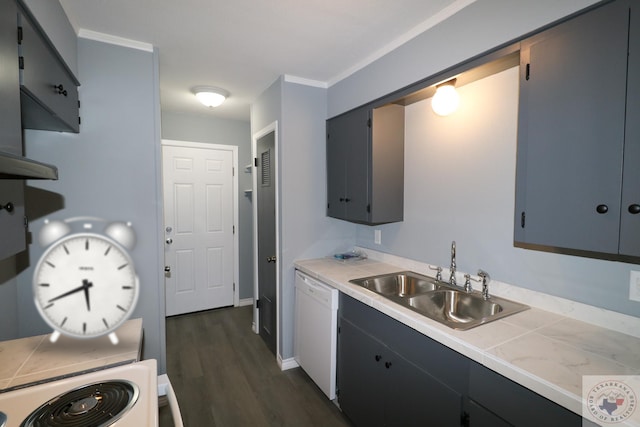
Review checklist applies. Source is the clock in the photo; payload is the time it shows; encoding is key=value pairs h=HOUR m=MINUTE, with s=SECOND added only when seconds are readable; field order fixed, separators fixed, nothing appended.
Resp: h=5 m=41
